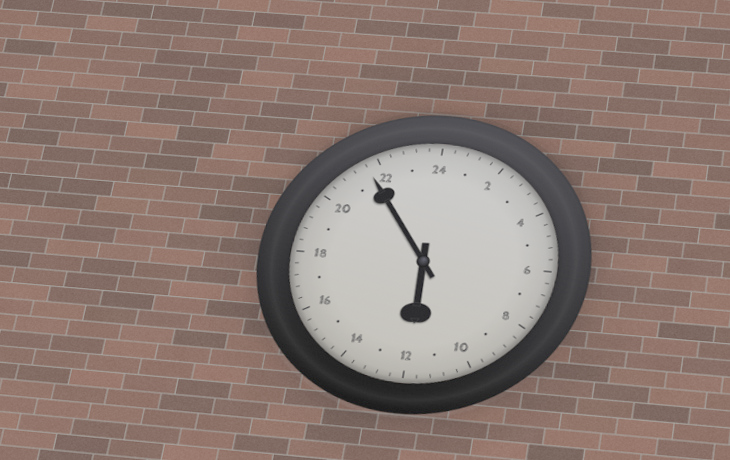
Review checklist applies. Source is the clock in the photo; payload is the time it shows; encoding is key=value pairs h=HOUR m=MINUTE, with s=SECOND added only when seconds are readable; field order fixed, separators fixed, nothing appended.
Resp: h=11 m=54
